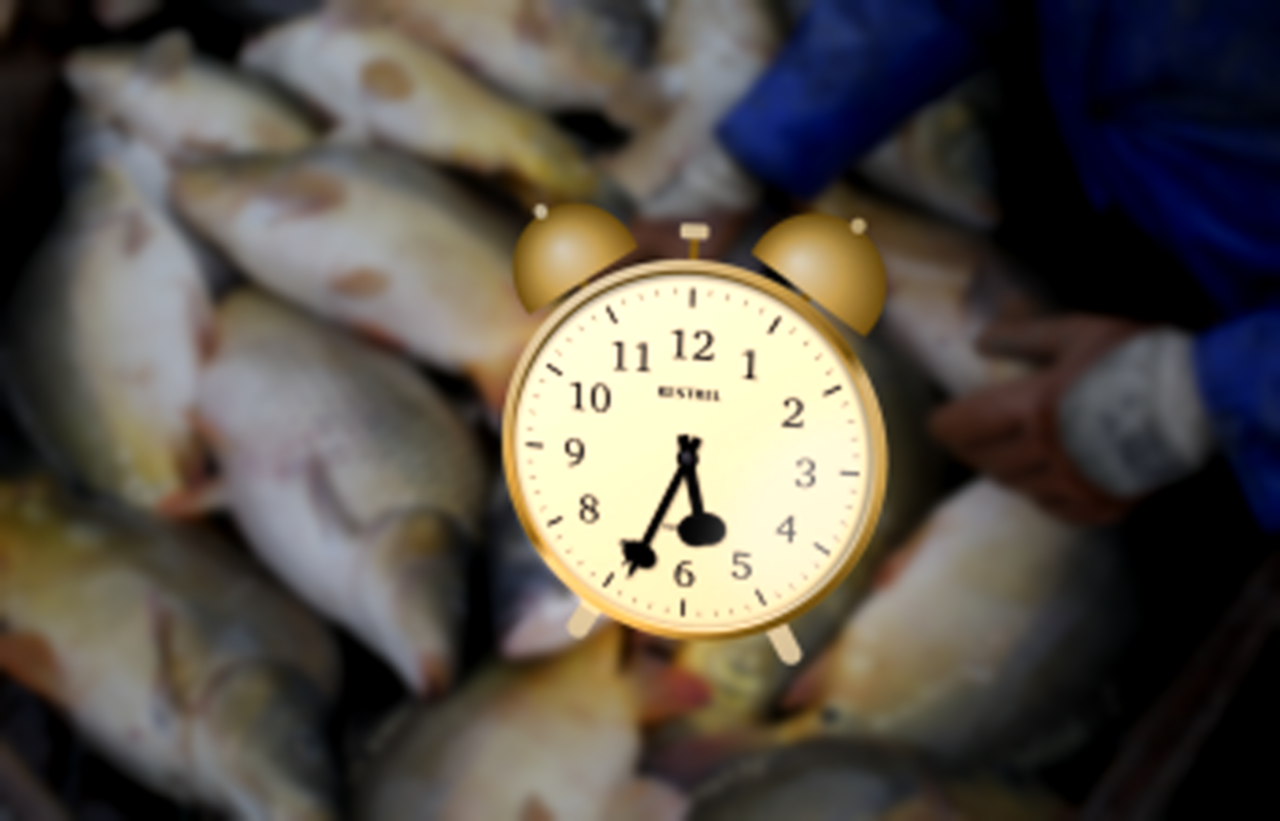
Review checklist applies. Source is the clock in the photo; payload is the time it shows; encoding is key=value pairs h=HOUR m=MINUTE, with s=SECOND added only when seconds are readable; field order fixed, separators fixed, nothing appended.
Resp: h=5 m=34
